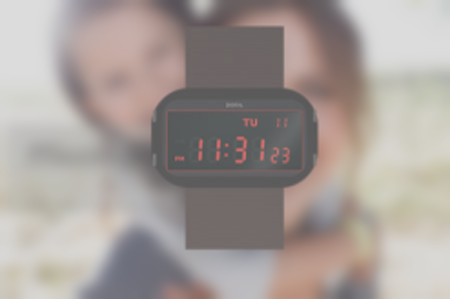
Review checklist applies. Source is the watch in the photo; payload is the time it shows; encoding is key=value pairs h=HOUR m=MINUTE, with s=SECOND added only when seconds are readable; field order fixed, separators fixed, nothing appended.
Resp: h=11 m=31 s=23
